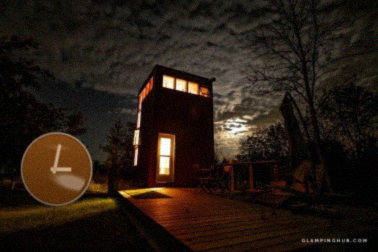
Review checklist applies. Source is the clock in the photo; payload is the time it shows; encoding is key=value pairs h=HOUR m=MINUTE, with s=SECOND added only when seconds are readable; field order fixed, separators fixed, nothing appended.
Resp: h=3 m=2
